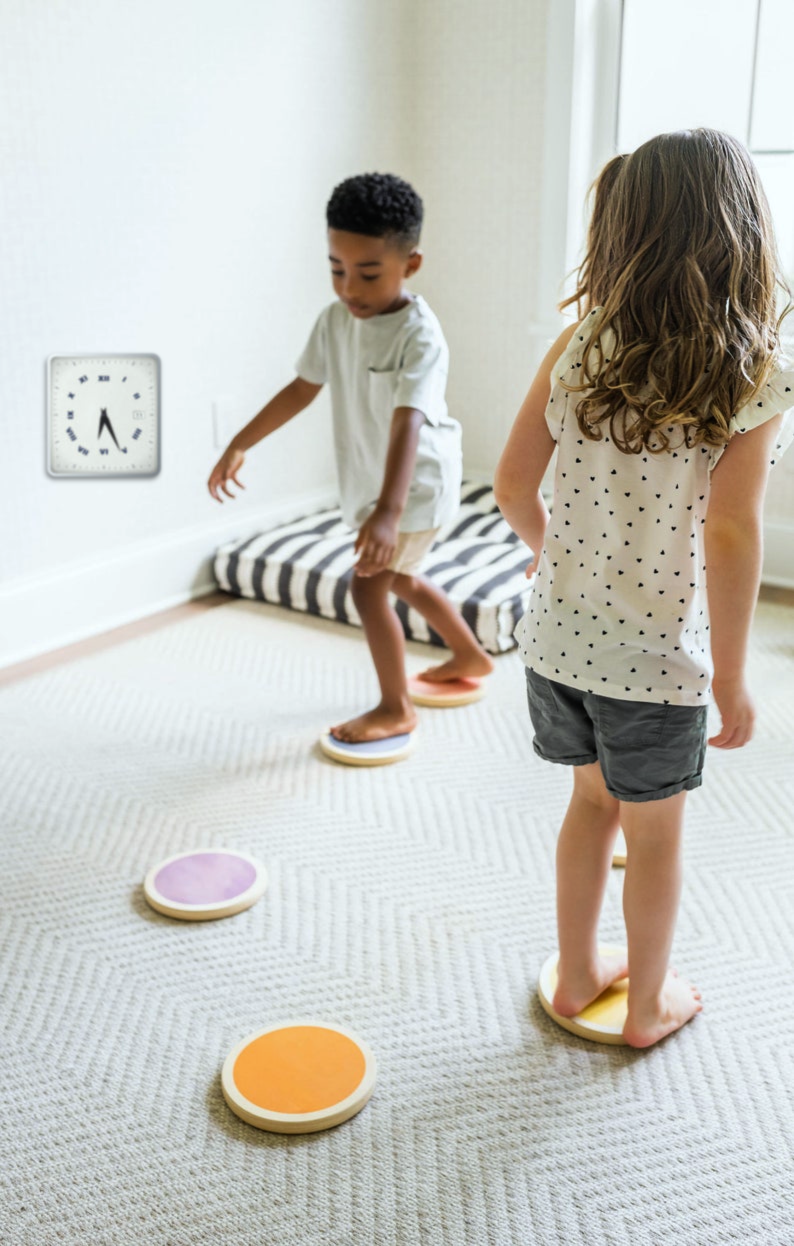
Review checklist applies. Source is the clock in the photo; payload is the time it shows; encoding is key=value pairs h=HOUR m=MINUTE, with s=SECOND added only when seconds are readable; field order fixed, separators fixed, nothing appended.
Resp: h=6 m=26
